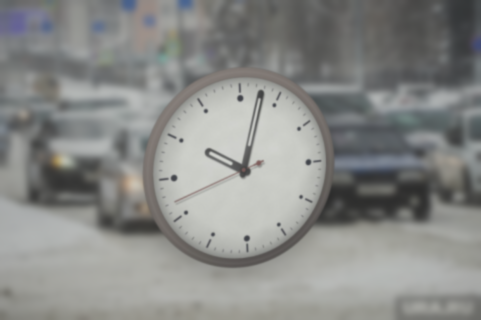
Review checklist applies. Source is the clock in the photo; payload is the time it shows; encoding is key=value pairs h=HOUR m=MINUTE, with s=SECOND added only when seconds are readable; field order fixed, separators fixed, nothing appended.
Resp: h=10 m=2 s=42
